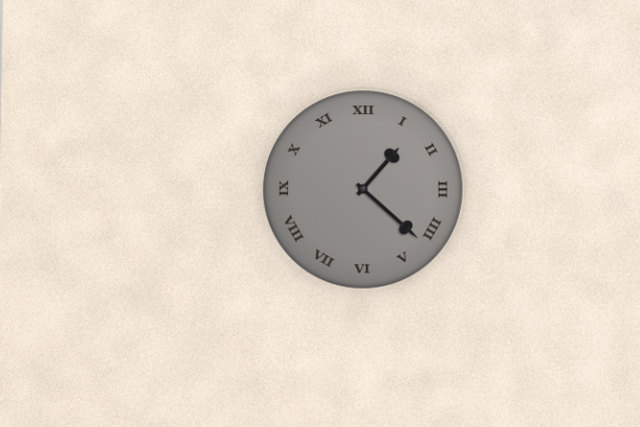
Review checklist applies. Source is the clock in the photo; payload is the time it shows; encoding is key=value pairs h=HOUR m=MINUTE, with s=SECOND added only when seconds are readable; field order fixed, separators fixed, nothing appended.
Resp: h=1 m=22
